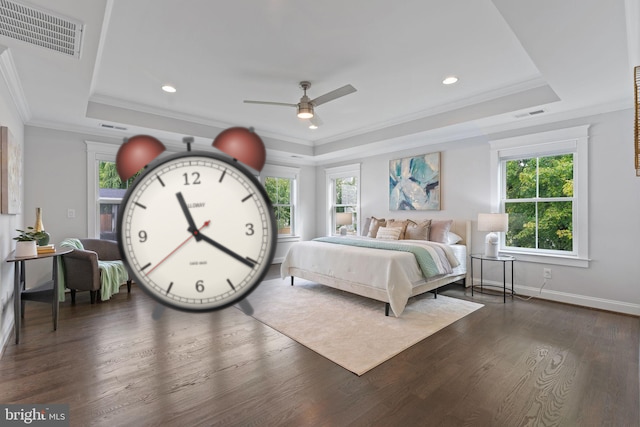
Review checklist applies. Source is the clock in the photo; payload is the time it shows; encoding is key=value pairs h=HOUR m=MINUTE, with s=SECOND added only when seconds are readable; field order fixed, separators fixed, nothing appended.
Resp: h=11 m=20 s=39
